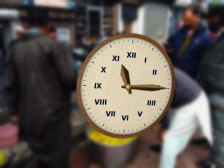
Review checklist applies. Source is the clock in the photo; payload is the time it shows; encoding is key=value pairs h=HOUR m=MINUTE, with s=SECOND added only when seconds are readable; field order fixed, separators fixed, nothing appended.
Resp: h=11 m=15
